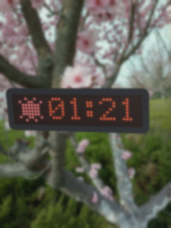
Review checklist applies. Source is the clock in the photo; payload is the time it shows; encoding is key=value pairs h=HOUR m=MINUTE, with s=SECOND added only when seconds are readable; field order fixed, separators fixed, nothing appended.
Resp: h=1 m=21
